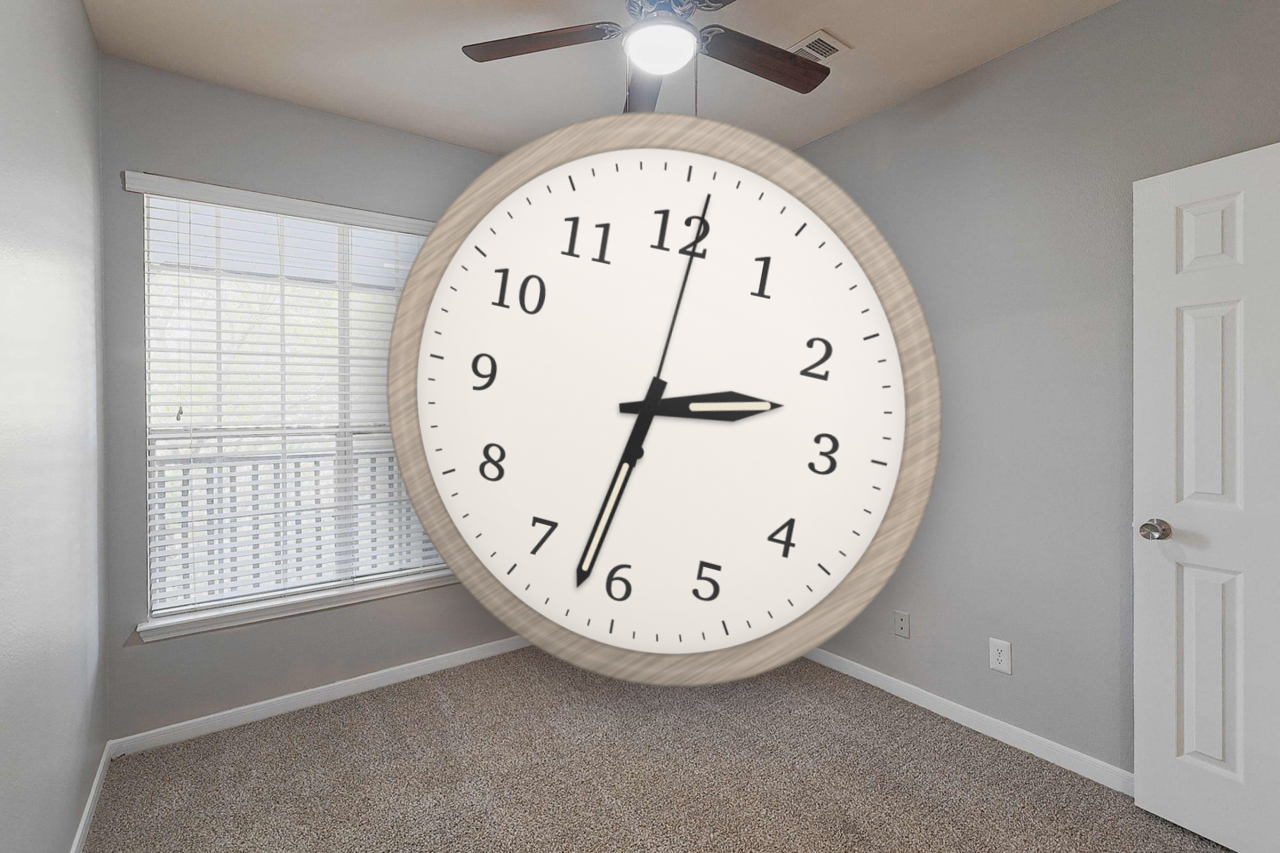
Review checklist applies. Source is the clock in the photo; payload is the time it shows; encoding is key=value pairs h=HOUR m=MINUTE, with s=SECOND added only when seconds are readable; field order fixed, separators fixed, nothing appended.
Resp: h=2 m=32 s=1
